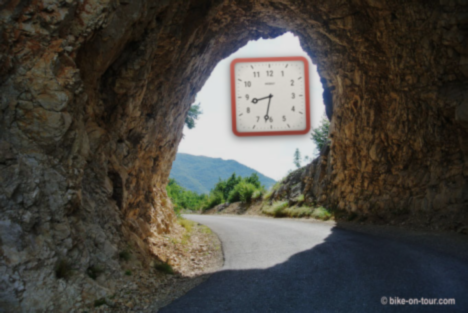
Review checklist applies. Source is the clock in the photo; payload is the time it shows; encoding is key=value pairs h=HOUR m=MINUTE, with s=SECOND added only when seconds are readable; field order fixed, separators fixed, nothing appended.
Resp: h=8 m=32
